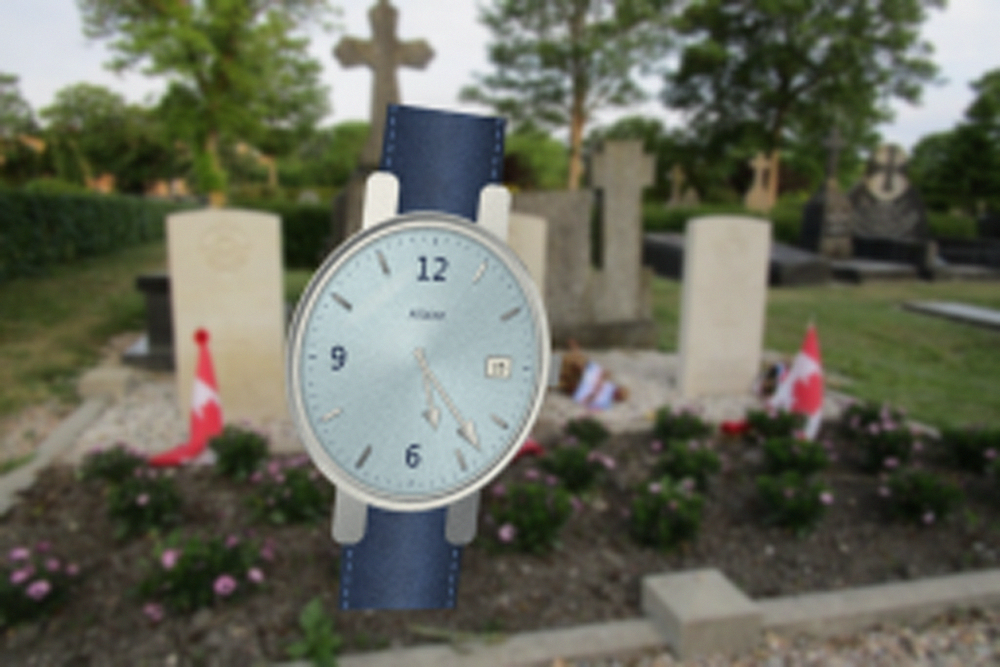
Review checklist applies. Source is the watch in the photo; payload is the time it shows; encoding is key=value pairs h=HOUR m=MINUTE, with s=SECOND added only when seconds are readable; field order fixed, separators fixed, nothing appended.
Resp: h=5 m=23
